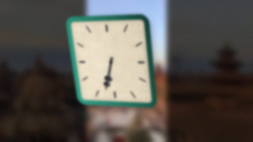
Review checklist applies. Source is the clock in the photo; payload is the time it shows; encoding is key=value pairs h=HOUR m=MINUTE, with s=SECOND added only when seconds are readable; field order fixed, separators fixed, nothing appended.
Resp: h=6 m=33
